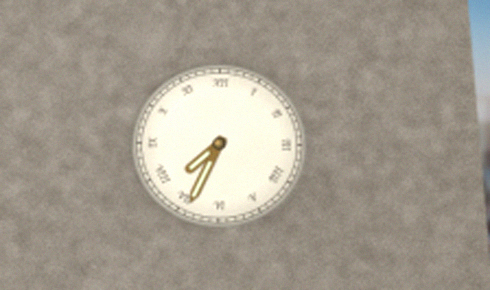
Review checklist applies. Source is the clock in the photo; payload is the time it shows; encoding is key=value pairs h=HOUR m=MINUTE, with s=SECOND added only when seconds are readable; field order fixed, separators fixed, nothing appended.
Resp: h=7 m=34
